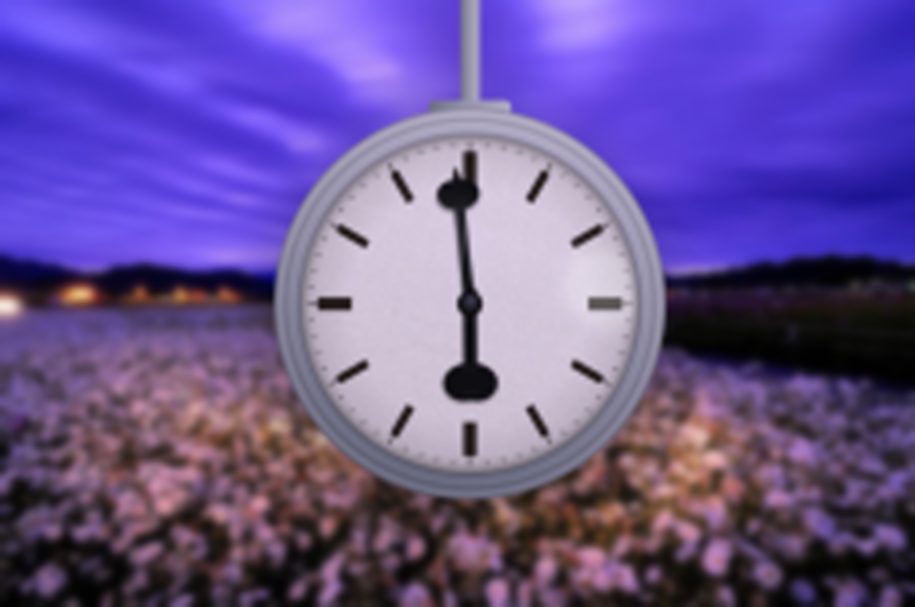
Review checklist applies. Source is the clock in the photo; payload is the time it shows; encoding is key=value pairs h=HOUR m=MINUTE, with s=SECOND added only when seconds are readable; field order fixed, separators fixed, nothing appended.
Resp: h=5 m=59
